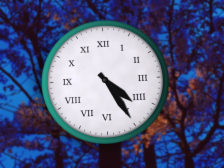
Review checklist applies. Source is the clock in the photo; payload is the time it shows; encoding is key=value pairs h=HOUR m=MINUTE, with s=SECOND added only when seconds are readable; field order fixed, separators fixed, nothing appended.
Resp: h=4 m=25
